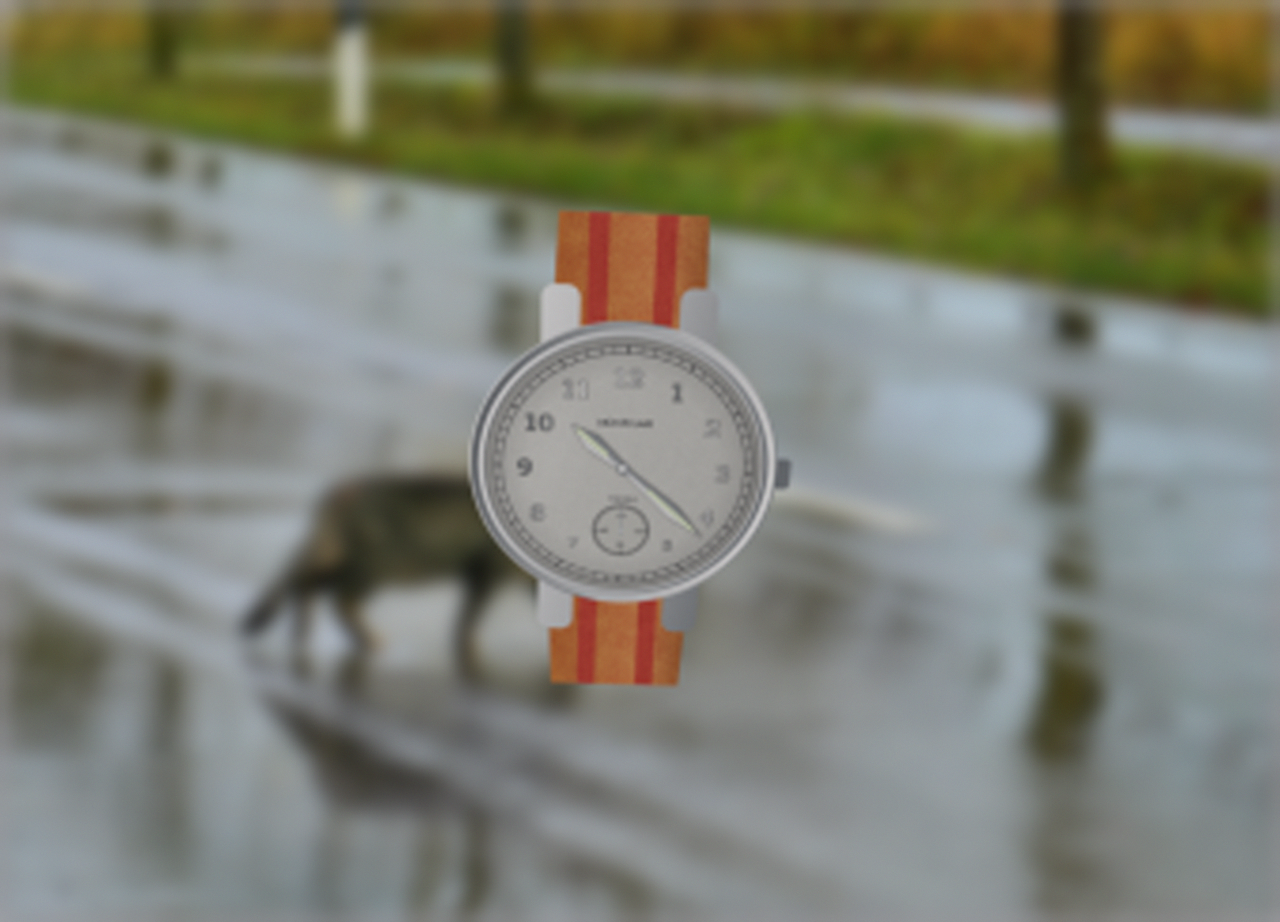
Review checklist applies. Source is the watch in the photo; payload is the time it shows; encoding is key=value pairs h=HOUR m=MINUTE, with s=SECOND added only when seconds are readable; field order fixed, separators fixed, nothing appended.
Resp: h=10 m=22
